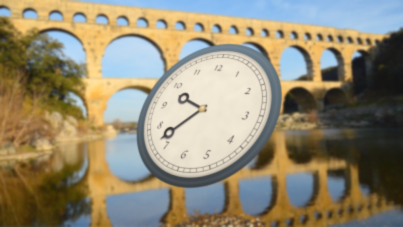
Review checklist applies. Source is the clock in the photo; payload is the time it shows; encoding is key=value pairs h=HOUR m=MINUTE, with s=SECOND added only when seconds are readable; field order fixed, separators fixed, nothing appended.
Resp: h=9 m=37
